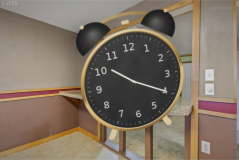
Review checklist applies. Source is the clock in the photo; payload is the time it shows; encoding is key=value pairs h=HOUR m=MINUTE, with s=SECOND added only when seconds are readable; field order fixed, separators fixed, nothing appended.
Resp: h=10 m=20
